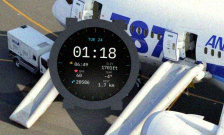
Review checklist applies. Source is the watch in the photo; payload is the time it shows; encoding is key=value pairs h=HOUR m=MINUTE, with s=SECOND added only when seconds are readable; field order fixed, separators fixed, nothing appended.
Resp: h=1 m=18
